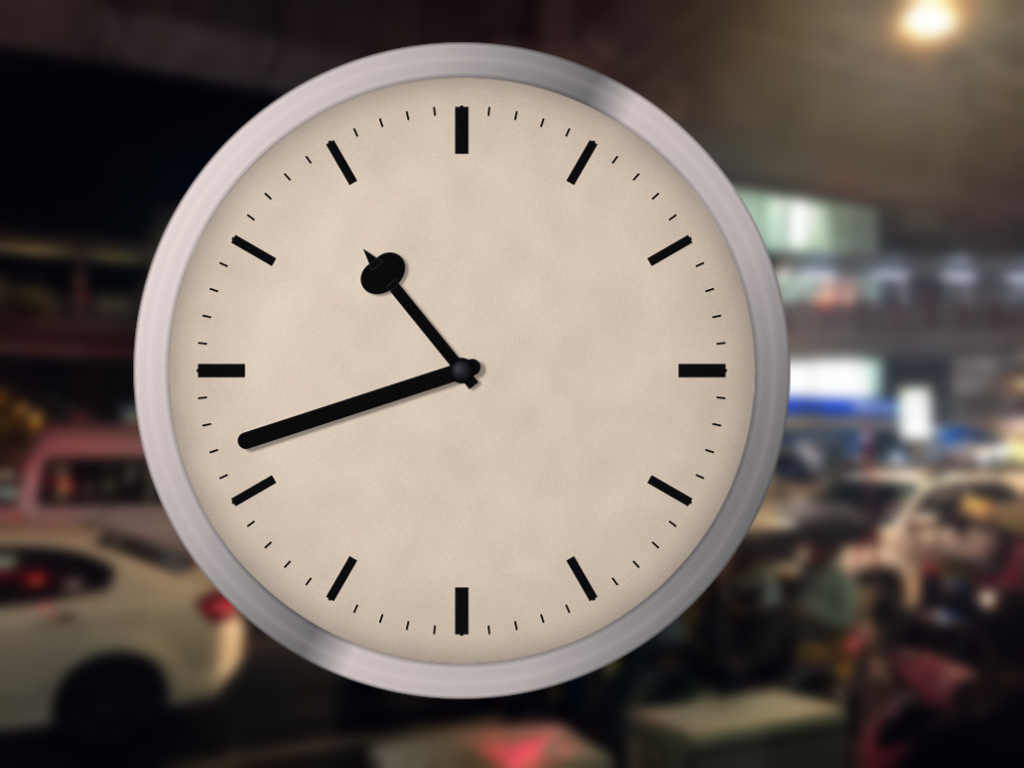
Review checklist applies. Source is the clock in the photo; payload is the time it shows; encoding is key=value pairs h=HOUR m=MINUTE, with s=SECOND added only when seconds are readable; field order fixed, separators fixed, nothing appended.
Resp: h=10 m=42
